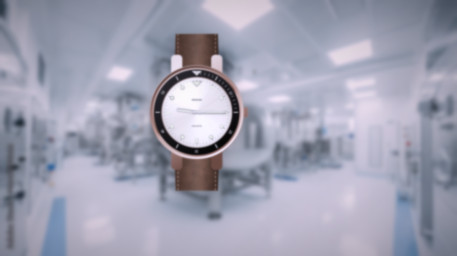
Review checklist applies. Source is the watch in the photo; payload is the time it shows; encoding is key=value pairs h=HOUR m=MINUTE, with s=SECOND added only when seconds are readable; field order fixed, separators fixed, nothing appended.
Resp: h=9 m=15
